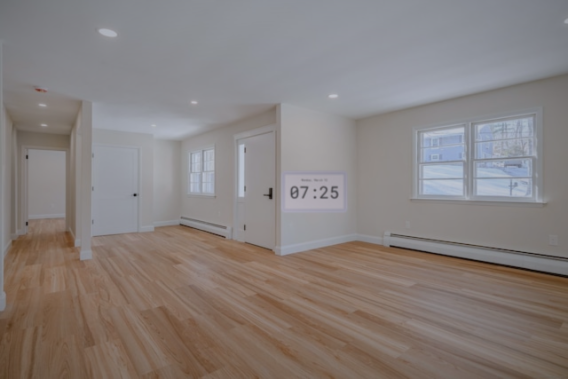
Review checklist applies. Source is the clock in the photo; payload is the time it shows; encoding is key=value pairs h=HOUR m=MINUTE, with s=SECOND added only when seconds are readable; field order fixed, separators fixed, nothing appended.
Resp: h=7 m=25
